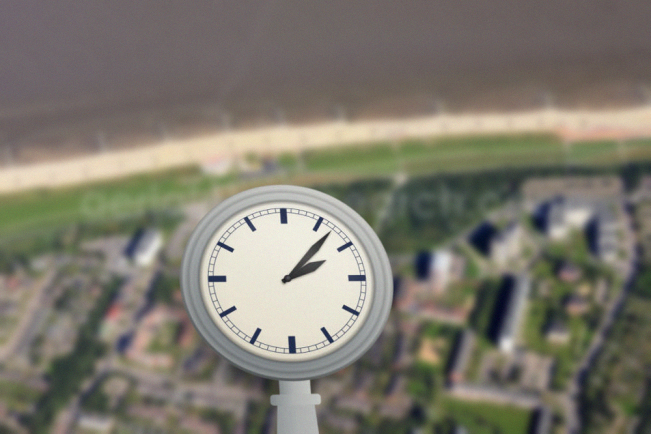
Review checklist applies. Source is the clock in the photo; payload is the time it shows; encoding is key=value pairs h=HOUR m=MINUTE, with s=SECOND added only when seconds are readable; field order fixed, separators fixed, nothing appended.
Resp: h=2 m=7
